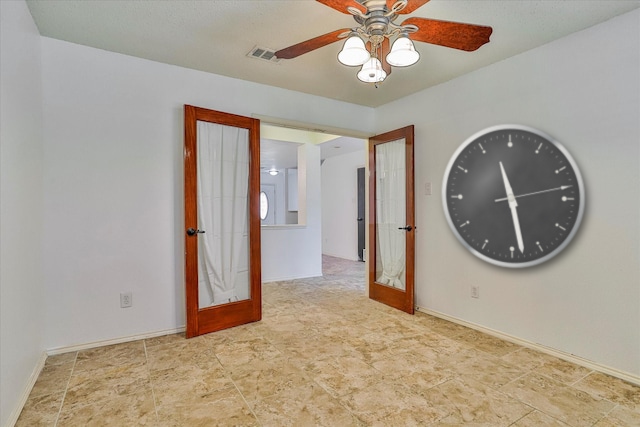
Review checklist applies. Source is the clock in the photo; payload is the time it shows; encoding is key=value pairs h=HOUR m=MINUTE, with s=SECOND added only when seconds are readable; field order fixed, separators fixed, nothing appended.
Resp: h=11 m=28 s=13
